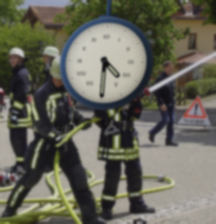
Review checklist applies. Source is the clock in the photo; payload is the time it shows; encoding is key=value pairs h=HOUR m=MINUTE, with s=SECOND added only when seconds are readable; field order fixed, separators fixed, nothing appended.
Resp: h=4 m=30
